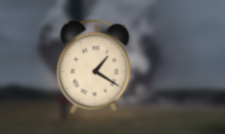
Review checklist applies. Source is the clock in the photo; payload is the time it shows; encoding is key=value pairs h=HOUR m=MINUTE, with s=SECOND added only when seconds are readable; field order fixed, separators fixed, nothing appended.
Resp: h=1 m=20
